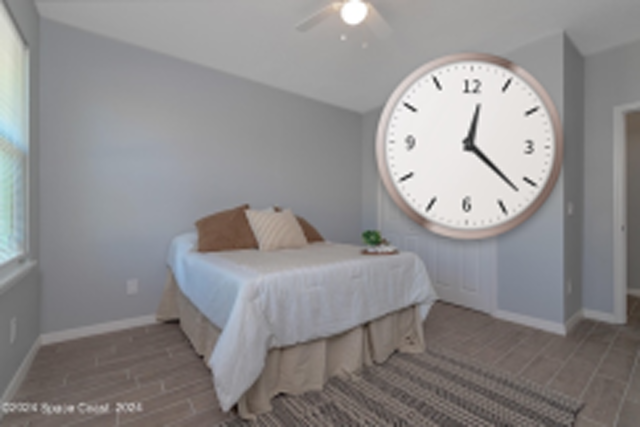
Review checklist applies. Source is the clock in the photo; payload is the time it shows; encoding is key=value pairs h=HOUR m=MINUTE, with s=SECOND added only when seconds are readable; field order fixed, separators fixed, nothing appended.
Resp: h=12 m=22
